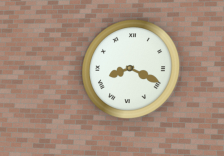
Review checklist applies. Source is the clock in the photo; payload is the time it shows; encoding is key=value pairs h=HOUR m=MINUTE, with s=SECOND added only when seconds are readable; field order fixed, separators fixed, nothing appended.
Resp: h=8 m=19
